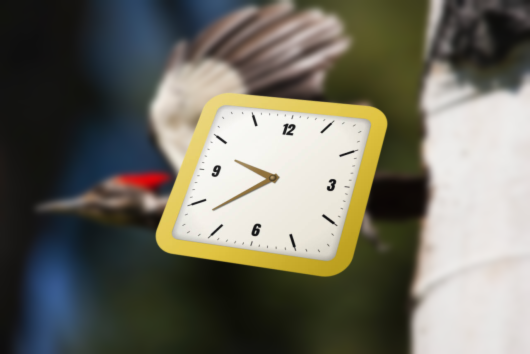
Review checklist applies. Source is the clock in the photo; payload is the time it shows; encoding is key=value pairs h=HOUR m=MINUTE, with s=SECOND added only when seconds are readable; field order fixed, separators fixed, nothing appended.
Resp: h=9 m=38
